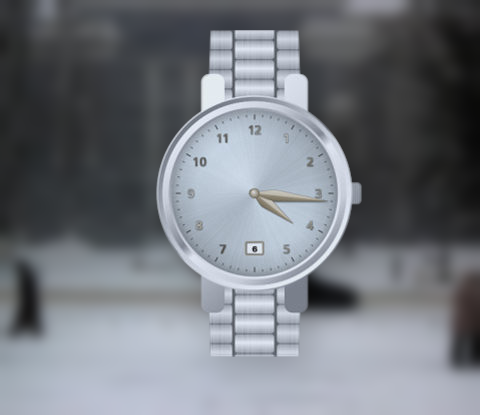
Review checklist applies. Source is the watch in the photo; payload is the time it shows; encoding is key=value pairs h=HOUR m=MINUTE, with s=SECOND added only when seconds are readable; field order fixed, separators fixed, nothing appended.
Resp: h=4 m=16
